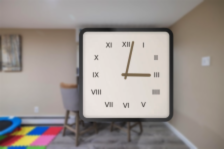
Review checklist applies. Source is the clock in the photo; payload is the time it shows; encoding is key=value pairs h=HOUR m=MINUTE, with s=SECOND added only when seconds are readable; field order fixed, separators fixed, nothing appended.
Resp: h=3 m=2
